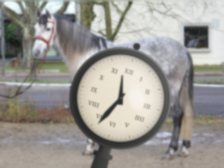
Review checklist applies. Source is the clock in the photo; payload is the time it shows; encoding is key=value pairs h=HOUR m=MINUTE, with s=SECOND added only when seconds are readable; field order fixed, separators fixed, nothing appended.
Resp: h=11 m=34
